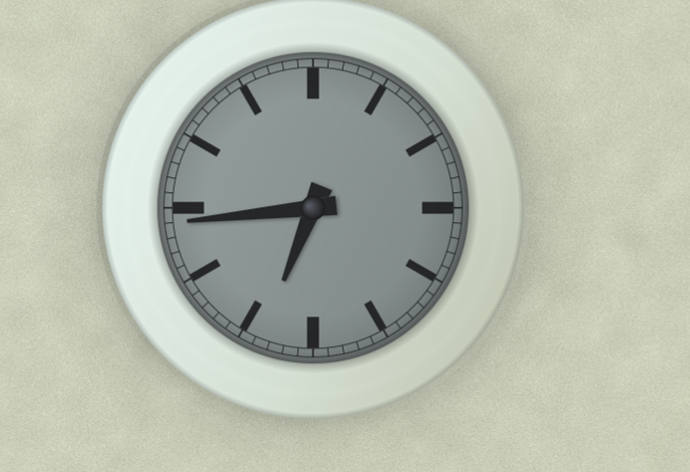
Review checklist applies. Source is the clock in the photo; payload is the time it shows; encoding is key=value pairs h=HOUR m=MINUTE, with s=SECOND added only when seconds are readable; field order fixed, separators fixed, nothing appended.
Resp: h=6 m=44
